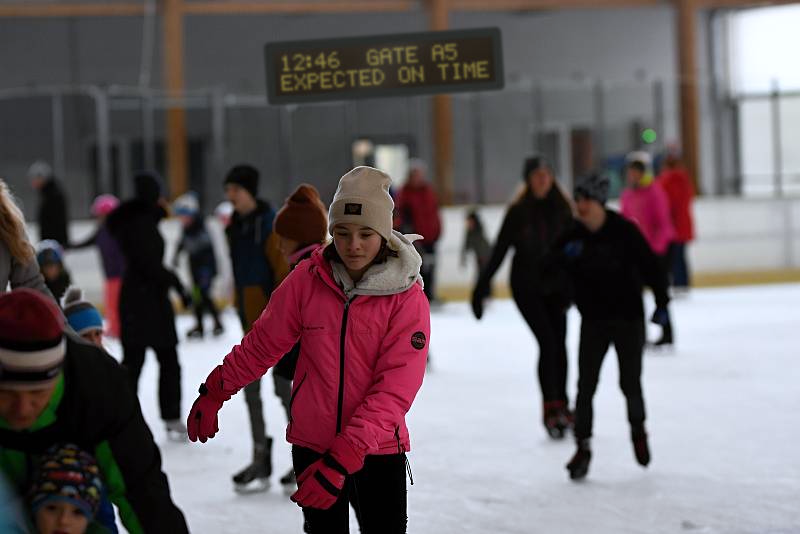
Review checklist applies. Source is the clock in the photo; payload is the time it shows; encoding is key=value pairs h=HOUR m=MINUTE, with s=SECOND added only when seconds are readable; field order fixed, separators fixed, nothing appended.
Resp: h=12 m=46
